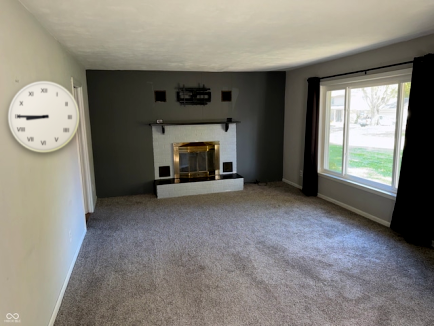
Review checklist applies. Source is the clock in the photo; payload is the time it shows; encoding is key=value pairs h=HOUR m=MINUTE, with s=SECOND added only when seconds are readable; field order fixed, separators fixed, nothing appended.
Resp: h=8 m=45
